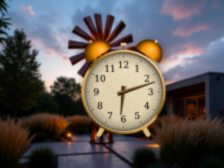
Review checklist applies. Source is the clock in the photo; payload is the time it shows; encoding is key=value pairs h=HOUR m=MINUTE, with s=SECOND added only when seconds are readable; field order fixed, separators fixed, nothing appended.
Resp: h=6 m=12
